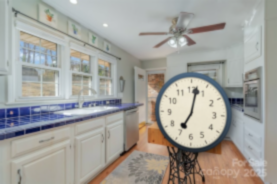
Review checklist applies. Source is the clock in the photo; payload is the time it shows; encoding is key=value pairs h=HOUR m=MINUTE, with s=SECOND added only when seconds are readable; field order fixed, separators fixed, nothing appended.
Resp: h=7 m=2
